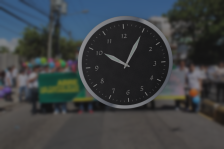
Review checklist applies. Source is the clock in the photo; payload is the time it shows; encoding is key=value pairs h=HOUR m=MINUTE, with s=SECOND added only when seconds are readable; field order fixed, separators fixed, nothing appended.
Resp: h=10 m=5
